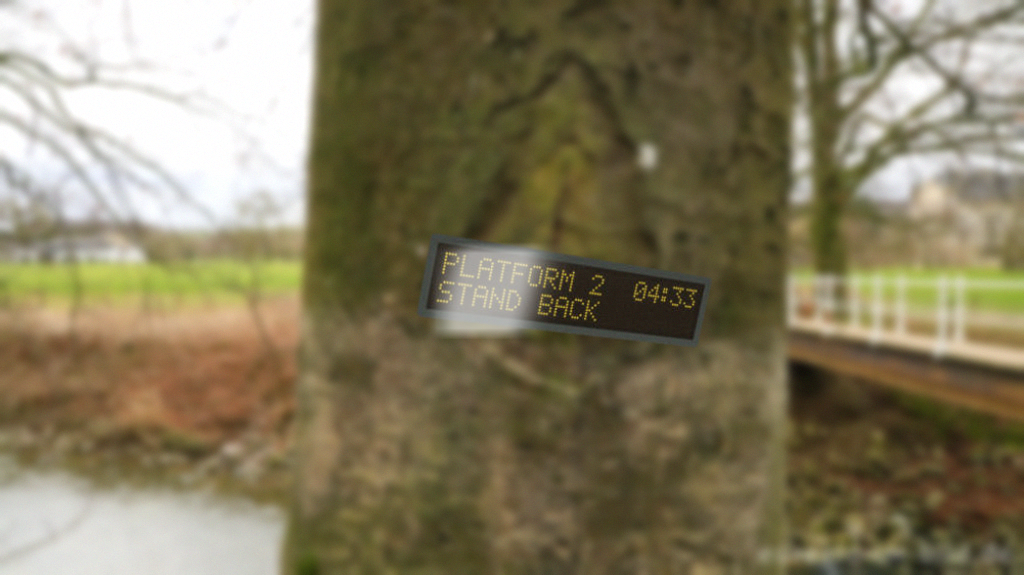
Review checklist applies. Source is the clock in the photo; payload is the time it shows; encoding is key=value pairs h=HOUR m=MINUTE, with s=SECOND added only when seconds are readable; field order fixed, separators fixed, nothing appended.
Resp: h=4 m=33
